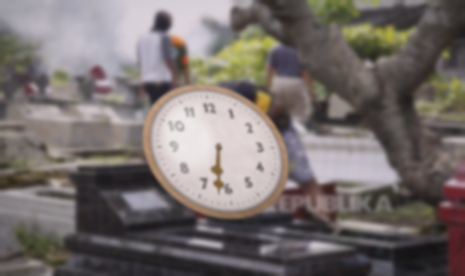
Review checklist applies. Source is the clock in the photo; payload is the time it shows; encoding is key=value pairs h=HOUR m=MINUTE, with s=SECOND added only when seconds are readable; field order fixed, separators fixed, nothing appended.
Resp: h=6 m=32
